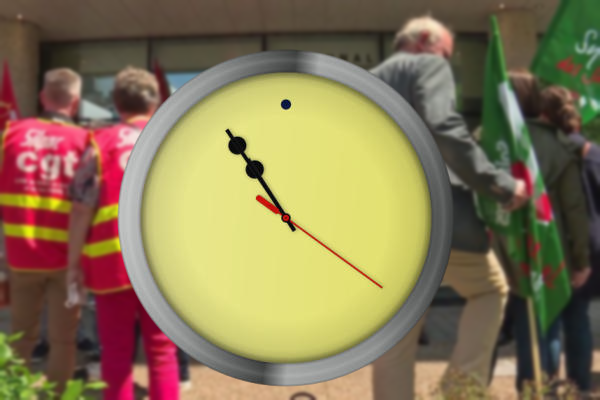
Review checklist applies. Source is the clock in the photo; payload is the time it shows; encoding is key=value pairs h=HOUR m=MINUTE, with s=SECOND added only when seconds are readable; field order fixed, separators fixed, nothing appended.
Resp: h=10 m=54 s=21
